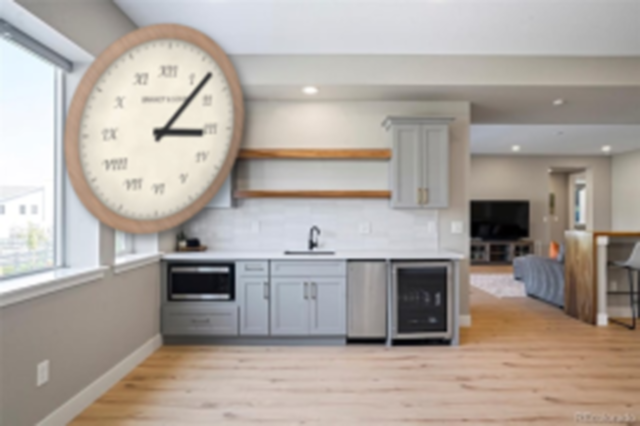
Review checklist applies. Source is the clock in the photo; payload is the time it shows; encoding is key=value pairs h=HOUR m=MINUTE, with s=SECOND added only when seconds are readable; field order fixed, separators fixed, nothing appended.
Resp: h=3 m=7
